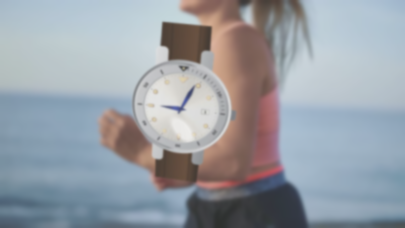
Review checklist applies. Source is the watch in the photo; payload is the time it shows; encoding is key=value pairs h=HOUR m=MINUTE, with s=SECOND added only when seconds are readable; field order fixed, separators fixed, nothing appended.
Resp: h=9 m=4
